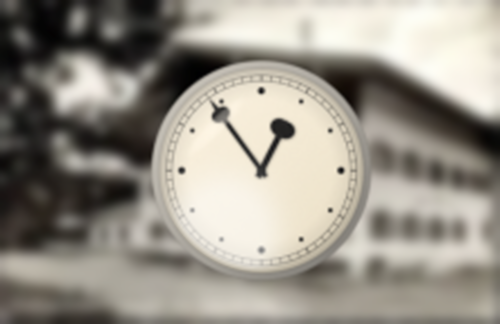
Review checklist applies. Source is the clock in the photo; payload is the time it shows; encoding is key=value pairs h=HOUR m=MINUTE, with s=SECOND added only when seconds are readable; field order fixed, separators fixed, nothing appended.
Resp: h=12 m=54
